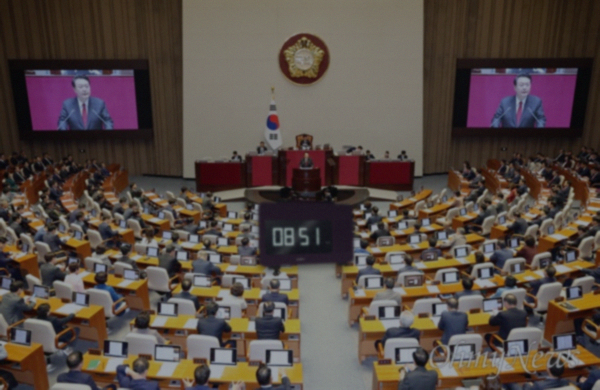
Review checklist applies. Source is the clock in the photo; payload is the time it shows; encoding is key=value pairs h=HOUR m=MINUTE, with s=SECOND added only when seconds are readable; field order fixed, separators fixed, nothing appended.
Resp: h=8 m=51
